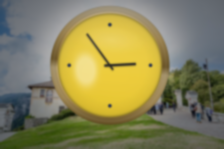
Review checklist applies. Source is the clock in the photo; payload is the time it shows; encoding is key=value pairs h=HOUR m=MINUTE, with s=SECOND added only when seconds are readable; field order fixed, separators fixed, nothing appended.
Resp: h=2 m=54
